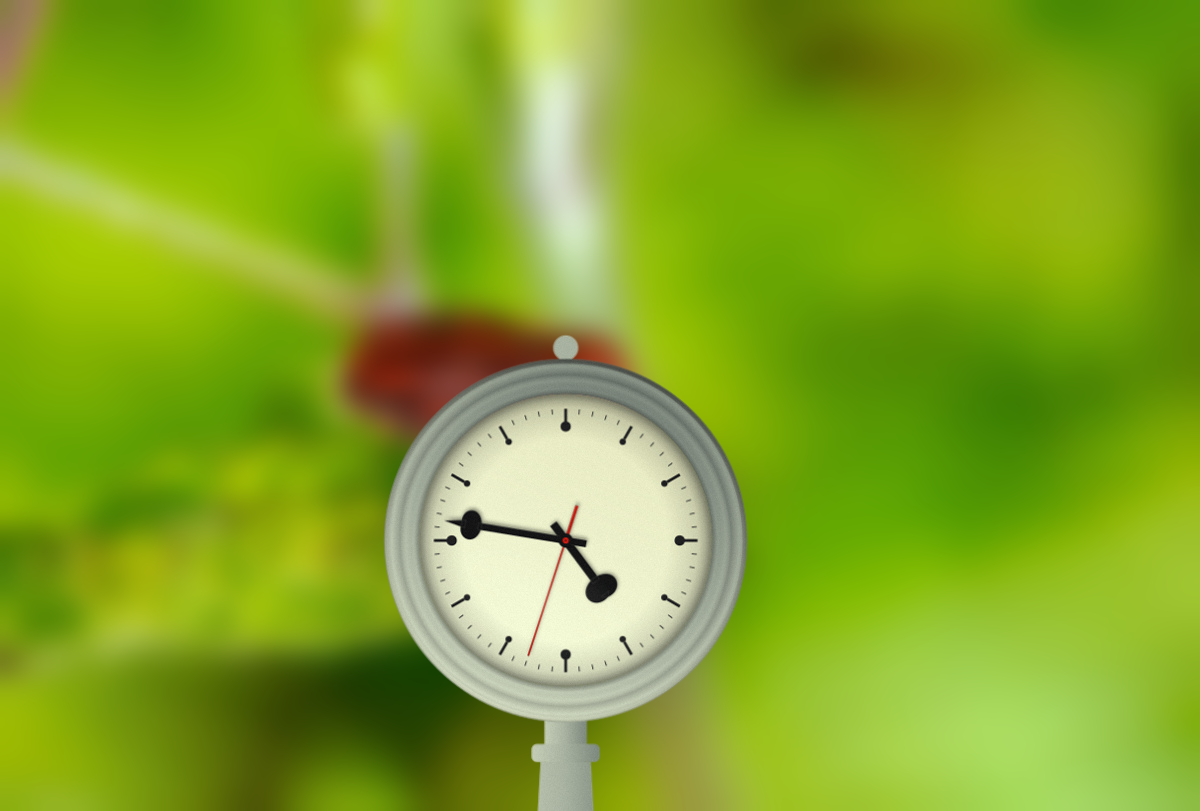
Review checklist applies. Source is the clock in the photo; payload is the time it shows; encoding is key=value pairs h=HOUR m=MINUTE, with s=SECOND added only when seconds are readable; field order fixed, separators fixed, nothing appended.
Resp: h=4 m=46 s=33
